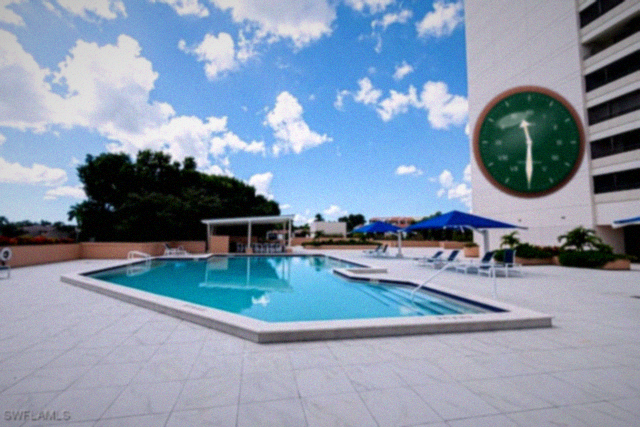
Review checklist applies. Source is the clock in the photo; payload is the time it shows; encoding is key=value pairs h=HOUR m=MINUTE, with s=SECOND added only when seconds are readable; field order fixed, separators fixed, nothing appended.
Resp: h=11 m=30
